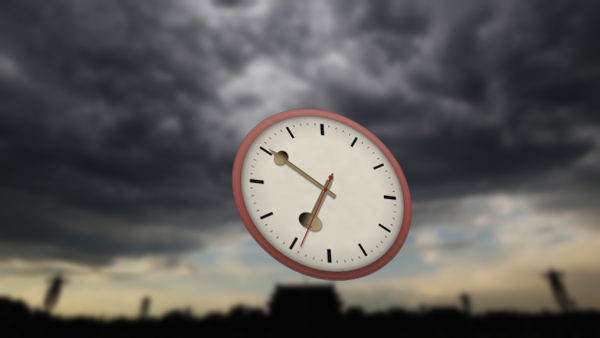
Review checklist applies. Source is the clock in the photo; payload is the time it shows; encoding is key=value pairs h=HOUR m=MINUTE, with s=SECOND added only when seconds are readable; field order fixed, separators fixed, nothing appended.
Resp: h=6 m=50 s=34
